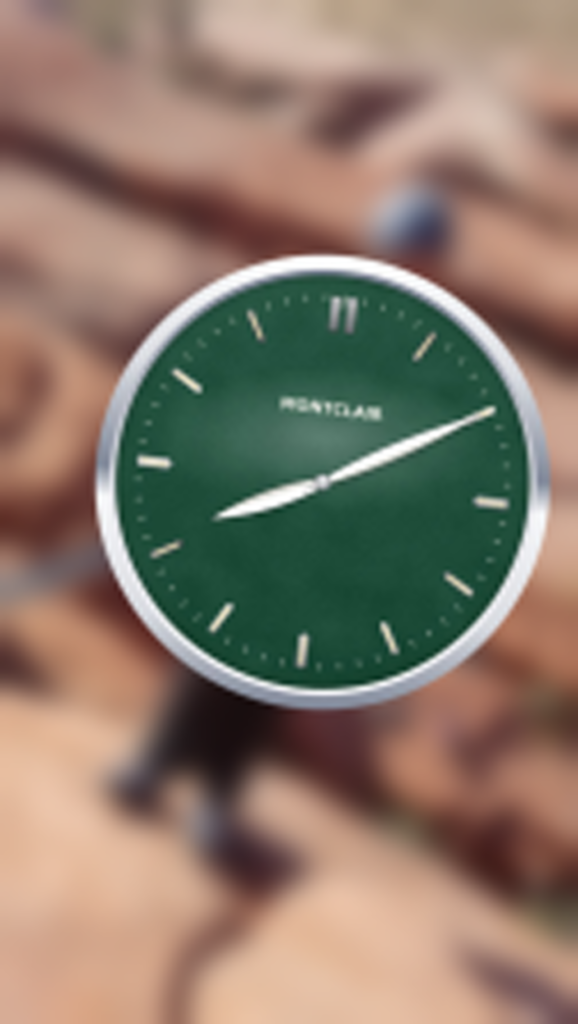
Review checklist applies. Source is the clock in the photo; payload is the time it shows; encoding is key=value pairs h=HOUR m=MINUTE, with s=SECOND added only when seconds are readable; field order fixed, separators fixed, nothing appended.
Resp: h=8 m=10
